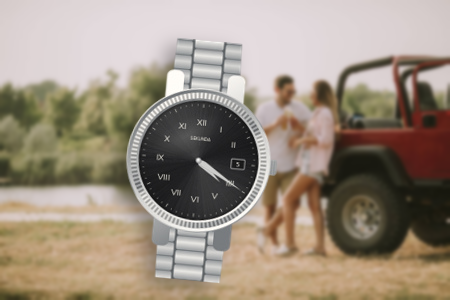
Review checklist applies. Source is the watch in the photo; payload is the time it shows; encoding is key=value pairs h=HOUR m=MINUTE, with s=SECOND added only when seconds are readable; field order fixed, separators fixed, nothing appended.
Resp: h=4 m=20
